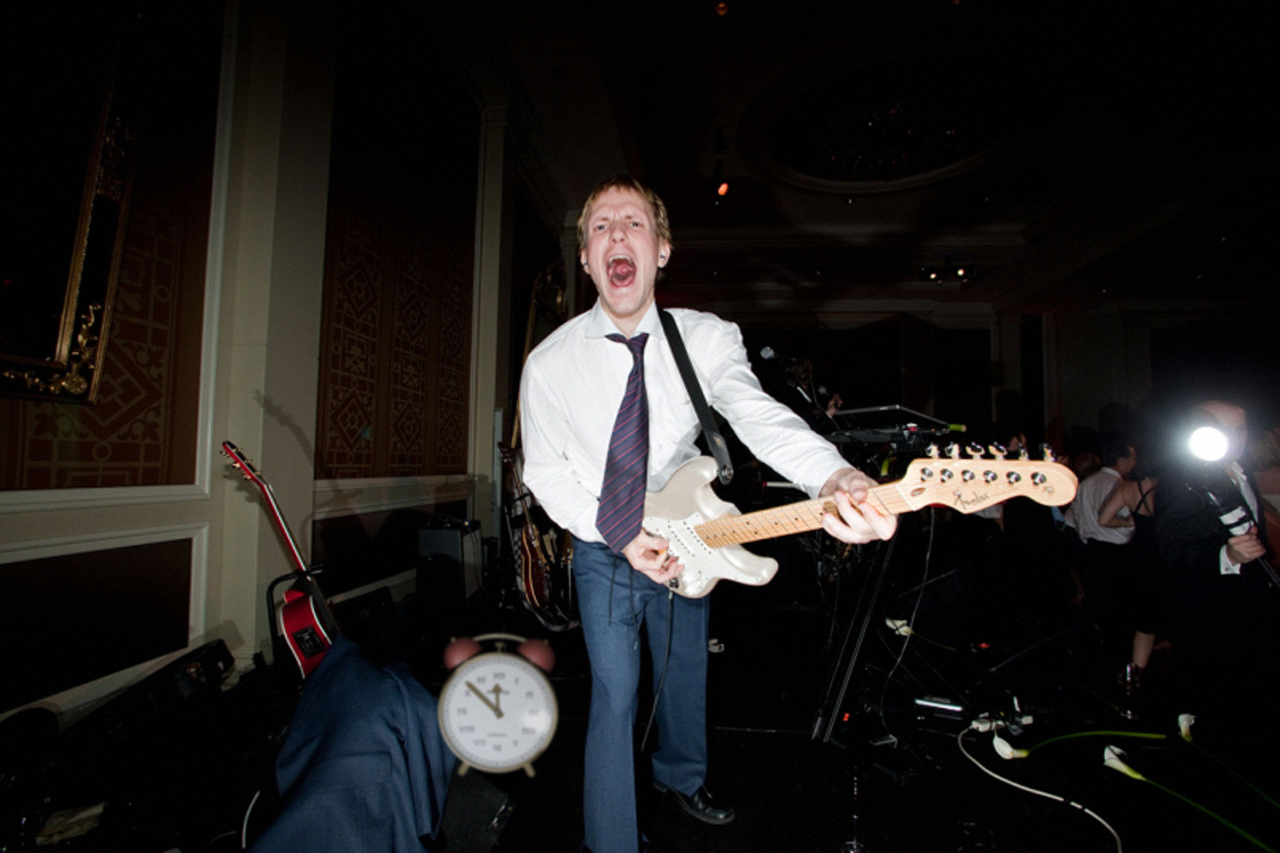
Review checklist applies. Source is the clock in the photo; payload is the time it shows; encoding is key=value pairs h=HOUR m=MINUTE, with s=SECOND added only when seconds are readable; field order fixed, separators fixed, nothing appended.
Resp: h=11 m=52
